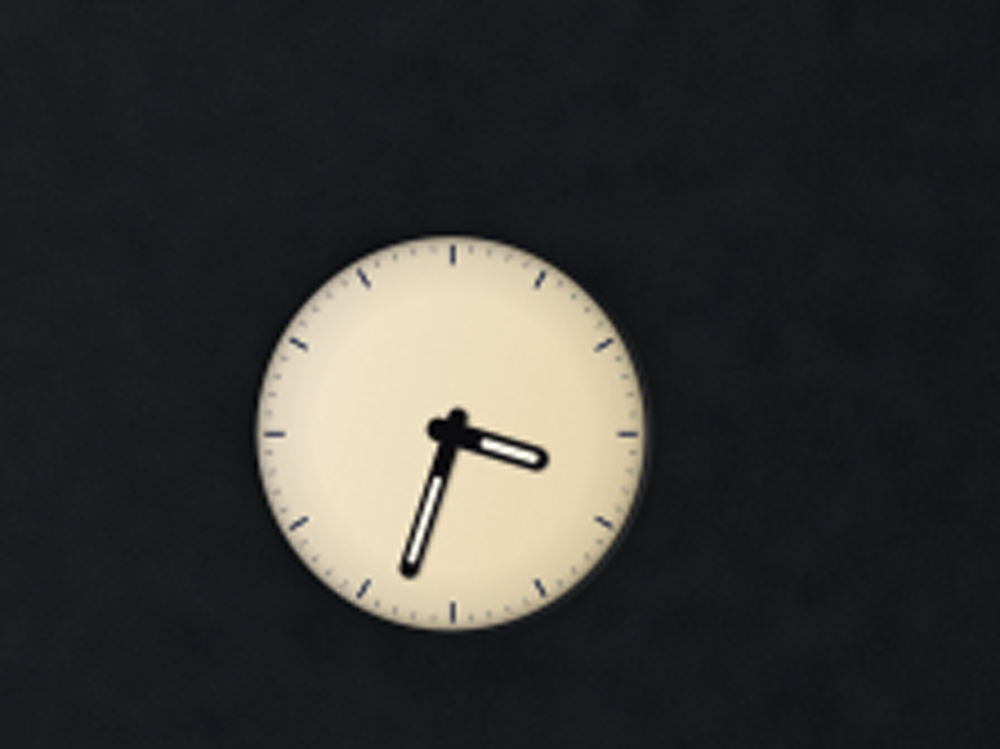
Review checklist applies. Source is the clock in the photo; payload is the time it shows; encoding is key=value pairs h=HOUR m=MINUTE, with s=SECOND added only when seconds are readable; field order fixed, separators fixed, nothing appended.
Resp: h=3 m=33
